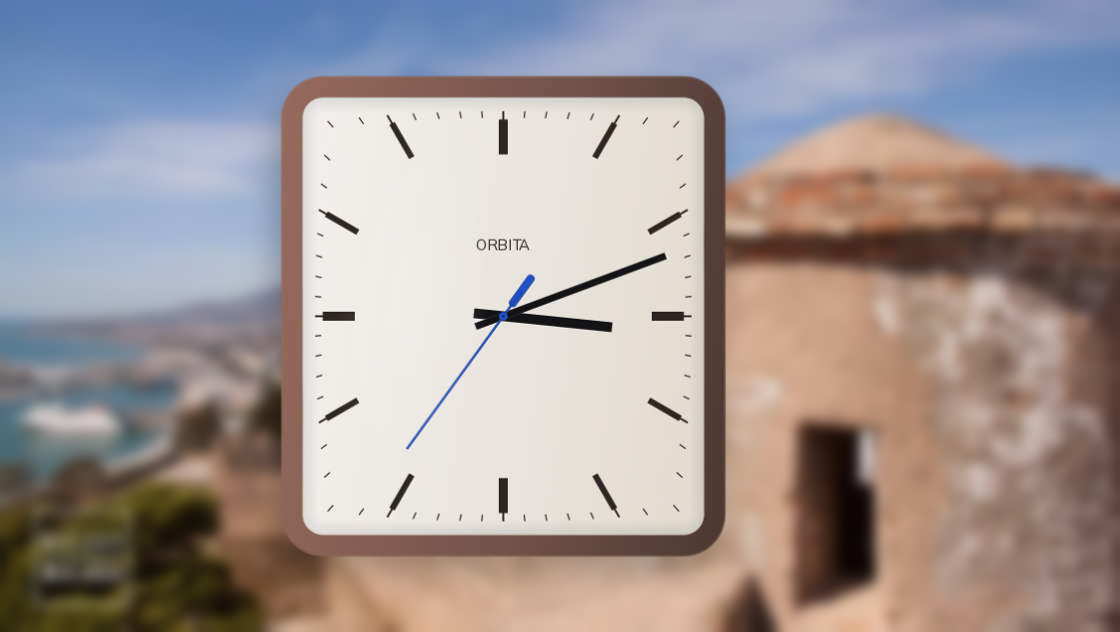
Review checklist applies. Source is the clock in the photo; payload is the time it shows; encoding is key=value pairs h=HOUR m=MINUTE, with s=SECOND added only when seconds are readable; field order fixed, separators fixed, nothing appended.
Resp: h=3 m=11 s=36
